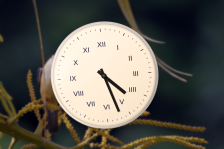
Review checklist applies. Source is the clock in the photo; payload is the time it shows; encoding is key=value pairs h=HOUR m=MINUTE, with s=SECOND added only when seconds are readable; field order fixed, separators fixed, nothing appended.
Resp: h=4 m=27
